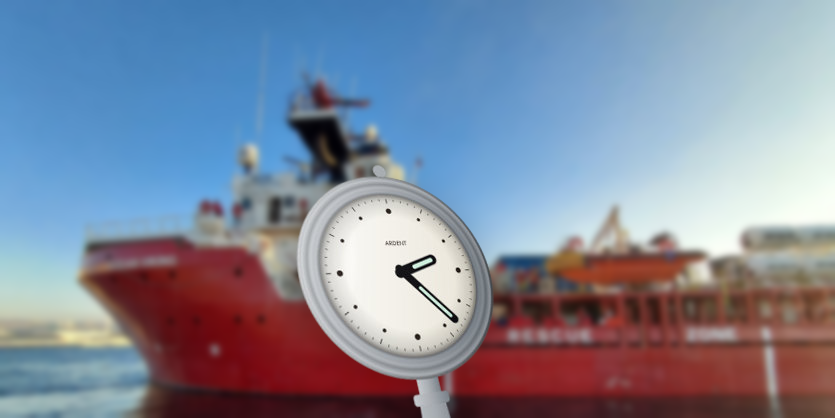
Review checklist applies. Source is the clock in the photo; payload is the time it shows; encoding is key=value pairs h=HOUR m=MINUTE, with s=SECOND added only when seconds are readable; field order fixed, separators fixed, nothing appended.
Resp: h=2 m=23
